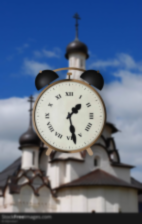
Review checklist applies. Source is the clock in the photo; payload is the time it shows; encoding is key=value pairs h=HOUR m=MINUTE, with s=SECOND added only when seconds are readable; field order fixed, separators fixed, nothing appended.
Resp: h=1 m=28
